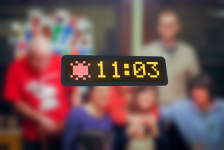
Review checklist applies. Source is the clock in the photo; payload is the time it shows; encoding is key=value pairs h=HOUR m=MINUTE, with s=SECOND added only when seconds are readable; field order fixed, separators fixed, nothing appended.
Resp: h=11 m=3
